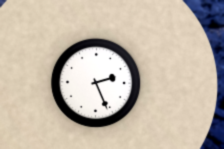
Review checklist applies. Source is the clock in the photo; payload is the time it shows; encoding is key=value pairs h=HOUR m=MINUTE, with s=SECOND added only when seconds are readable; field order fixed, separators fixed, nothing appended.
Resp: h=2 m=26
